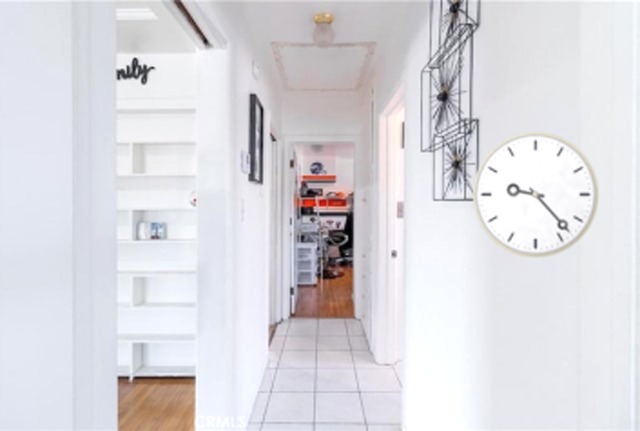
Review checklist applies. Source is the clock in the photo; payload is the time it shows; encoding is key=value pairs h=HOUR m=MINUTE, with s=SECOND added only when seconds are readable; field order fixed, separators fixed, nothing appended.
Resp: h=9 m=23
